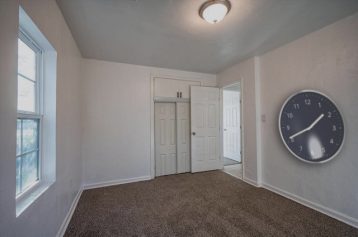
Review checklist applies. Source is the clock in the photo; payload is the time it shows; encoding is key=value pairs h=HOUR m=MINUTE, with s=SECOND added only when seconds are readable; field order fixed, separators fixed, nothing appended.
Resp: h=1 m=41
